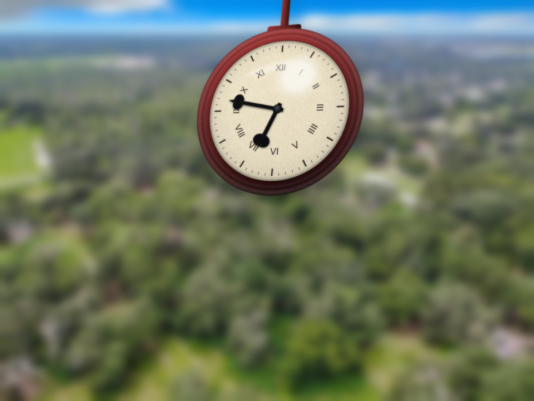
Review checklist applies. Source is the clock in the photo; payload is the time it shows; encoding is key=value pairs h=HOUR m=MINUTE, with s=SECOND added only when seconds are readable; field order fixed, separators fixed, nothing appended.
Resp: h=6 m=47
